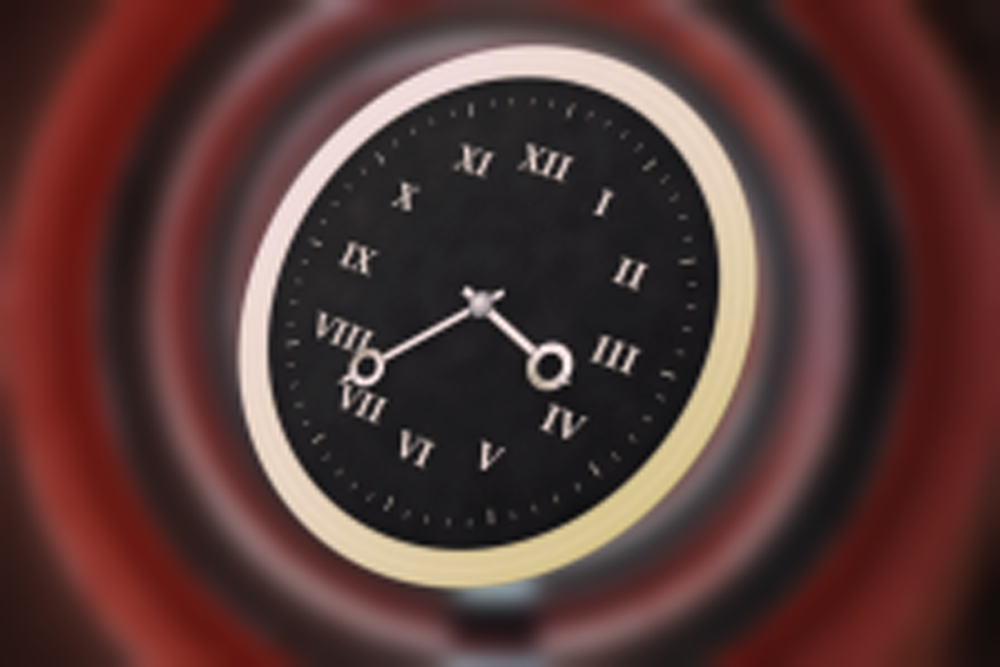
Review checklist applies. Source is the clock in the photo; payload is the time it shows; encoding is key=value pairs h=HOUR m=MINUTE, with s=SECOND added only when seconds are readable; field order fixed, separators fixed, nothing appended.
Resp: h=3 m=37
